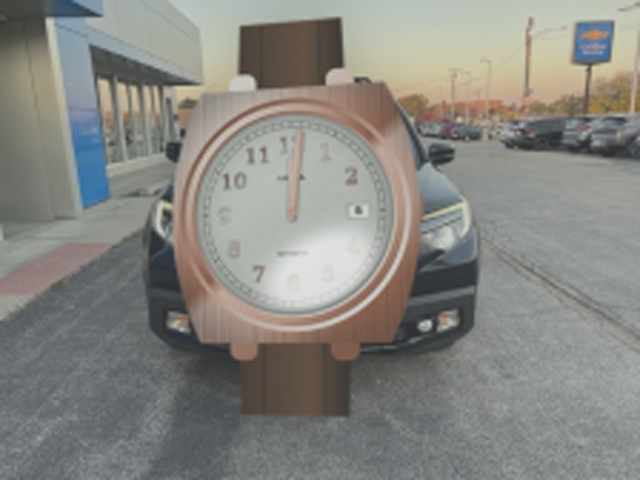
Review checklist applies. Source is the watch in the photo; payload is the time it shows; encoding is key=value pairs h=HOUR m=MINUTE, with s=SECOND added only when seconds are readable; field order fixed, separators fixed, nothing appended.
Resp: h=12 m=1
